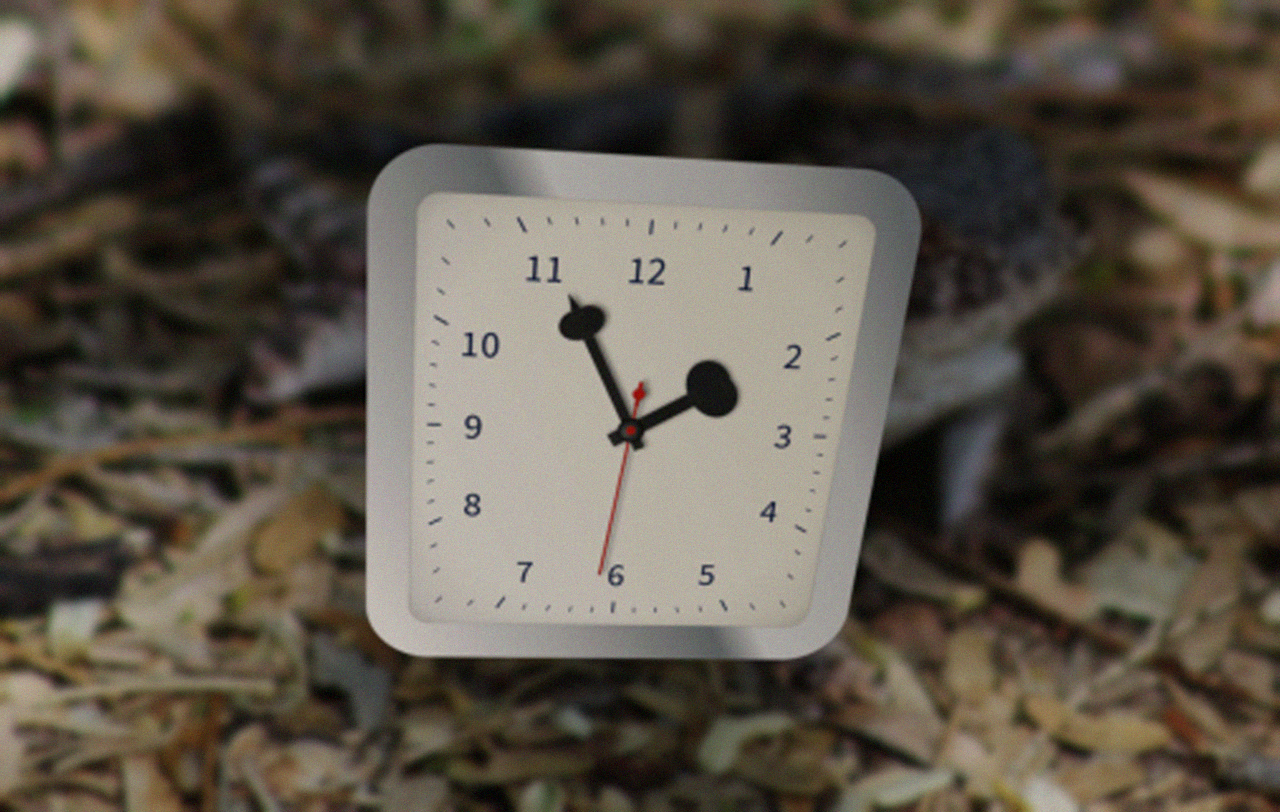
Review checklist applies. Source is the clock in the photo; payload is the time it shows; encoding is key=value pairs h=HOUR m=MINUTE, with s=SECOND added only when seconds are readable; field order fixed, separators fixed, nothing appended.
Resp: h=1 m=55 s=31
